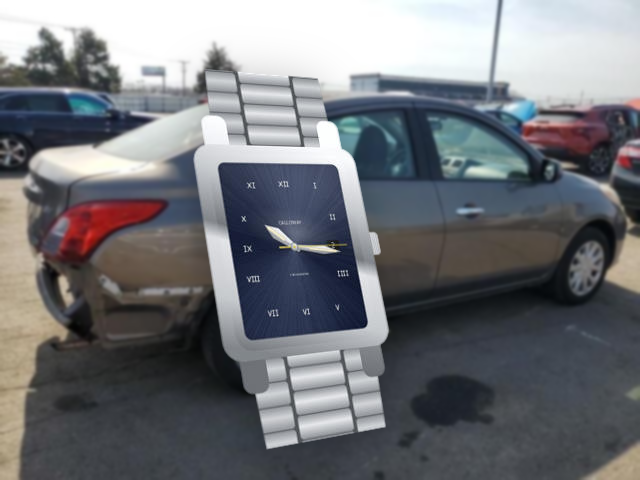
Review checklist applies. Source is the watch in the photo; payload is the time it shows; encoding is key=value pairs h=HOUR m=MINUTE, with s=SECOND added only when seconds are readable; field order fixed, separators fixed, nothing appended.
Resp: h=10 m=16 s=15
